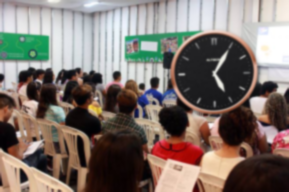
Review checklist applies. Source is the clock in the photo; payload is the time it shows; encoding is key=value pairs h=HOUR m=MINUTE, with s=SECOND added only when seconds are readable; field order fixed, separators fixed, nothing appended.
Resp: h=5 m=5
